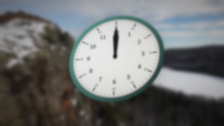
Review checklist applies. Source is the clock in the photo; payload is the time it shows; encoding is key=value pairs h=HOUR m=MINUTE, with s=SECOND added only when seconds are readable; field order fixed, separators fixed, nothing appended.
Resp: h=12 m=0
